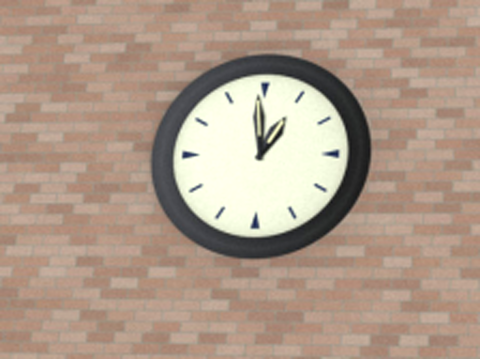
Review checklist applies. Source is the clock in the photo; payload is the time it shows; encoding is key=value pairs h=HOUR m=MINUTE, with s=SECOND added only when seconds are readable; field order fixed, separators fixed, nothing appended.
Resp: h=12 m=59
